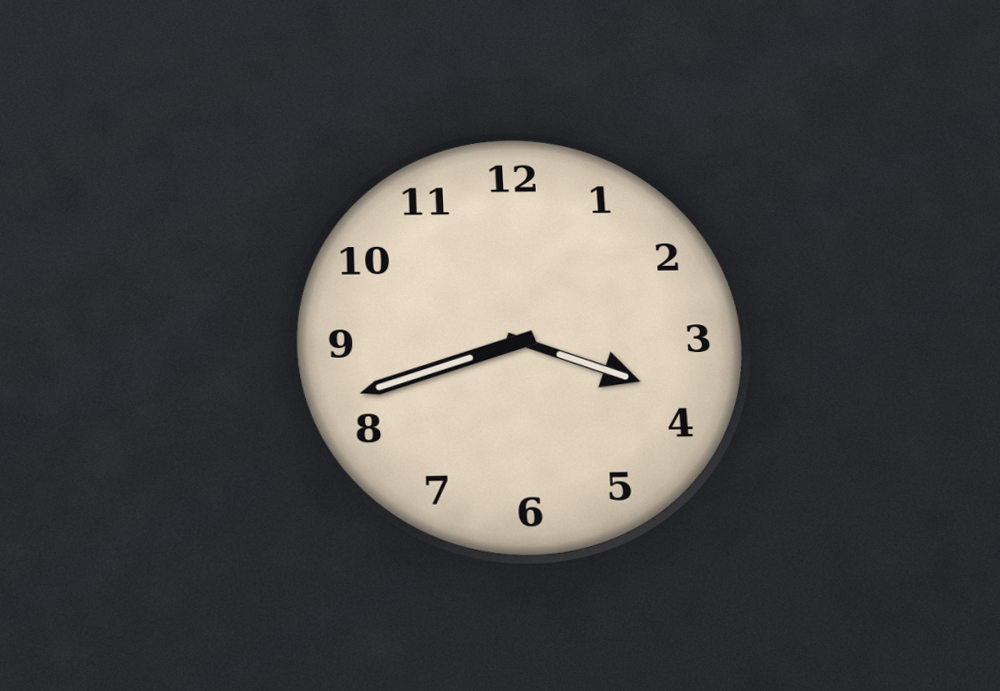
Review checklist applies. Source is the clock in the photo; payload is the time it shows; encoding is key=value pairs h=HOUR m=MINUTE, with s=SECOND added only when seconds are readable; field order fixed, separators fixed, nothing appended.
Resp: h=3 m=42
